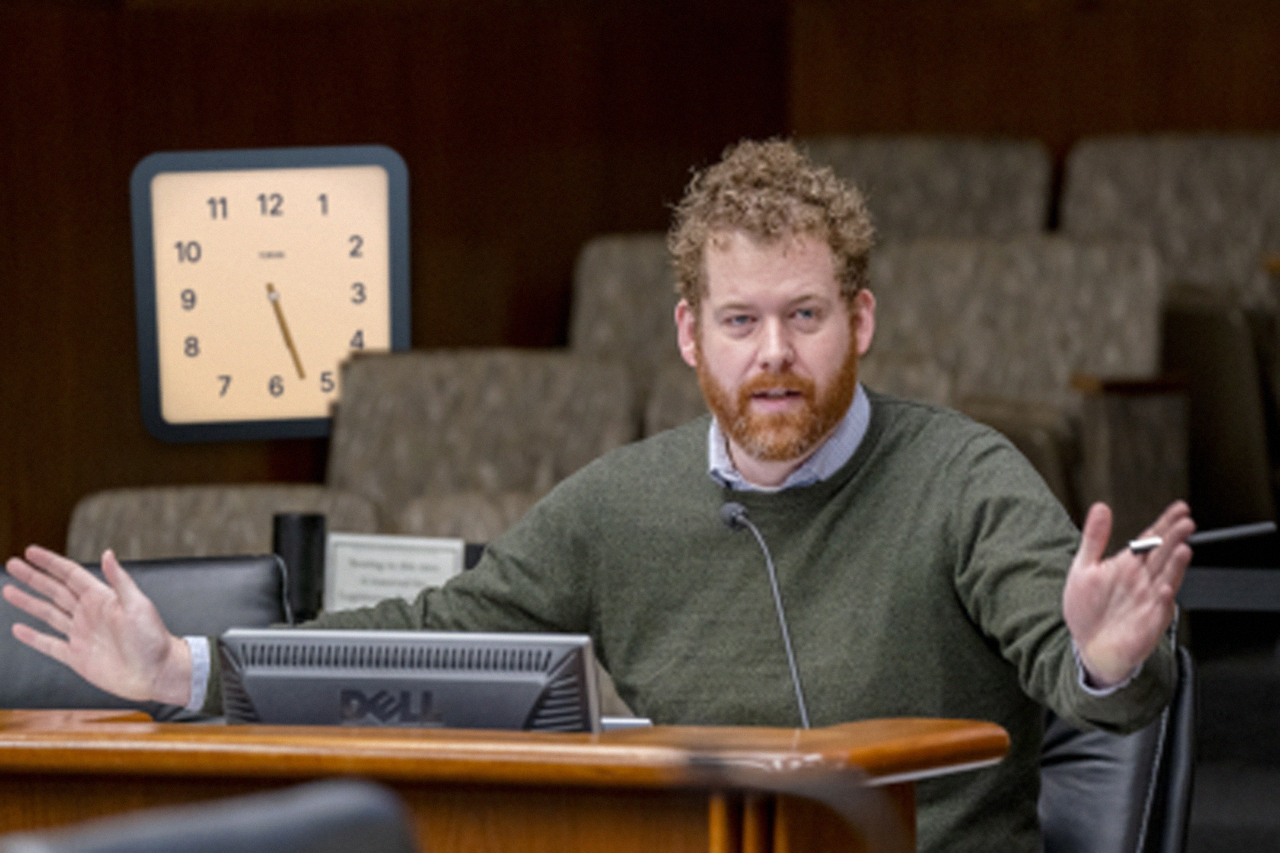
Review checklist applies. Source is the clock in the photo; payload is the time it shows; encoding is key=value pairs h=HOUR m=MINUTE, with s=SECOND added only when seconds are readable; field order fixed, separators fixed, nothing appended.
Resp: h=5 m=27
